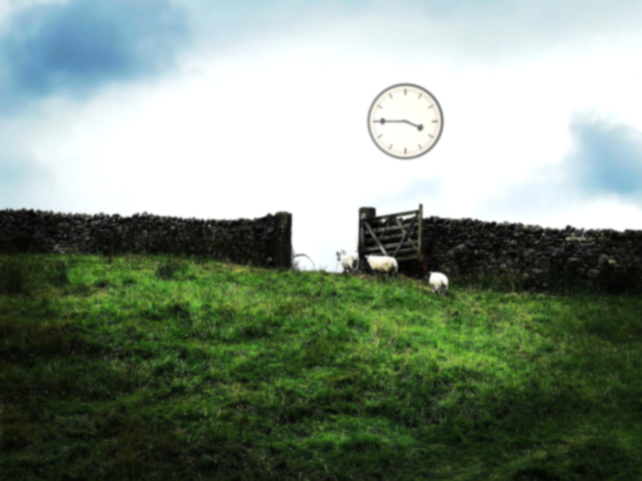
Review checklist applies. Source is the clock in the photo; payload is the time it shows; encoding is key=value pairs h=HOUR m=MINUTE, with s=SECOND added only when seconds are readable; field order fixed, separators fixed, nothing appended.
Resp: h=3 m=45
